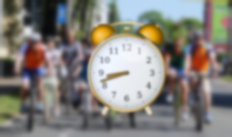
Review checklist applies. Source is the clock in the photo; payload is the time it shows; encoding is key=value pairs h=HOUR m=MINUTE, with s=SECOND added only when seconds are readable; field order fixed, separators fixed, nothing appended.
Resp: h=8 m=42
